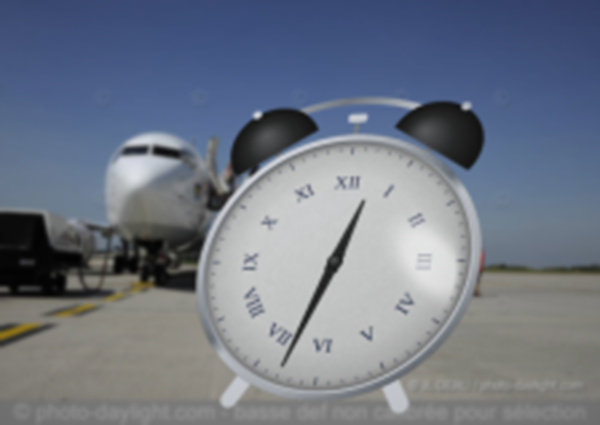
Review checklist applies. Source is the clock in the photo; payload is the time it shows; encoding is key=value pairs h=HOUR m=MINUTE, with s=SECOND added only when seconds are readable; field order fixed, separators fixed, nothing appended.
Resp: h=12 m=33
